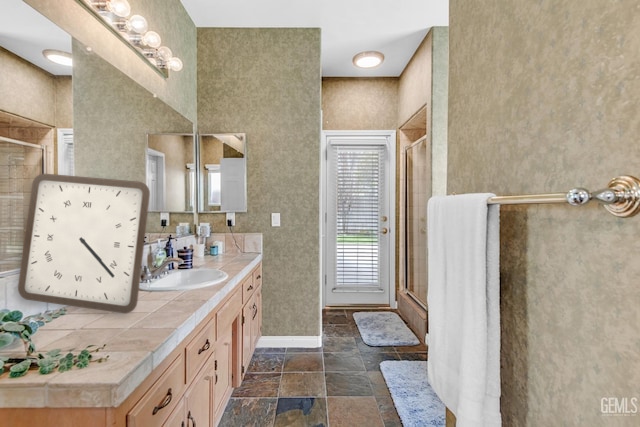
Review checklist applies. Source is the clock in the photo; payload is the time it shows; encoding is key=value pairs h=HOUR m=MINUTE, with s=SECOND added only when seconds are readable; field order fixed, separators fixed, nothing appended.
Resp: h=4 m=22
